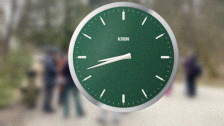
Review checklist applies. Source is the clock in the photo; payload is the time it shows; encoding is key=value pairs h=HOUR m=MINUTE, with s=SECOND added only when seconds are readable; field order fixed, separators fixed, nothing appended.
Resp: h=8 m=42
